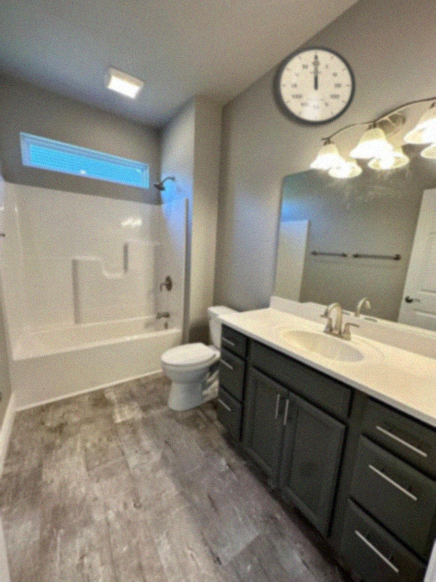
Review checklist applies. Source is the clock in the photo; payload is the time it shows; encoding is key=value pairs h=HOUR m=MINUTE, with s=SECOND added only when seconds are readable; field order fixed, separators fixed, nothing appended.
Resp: h=12 m=0
